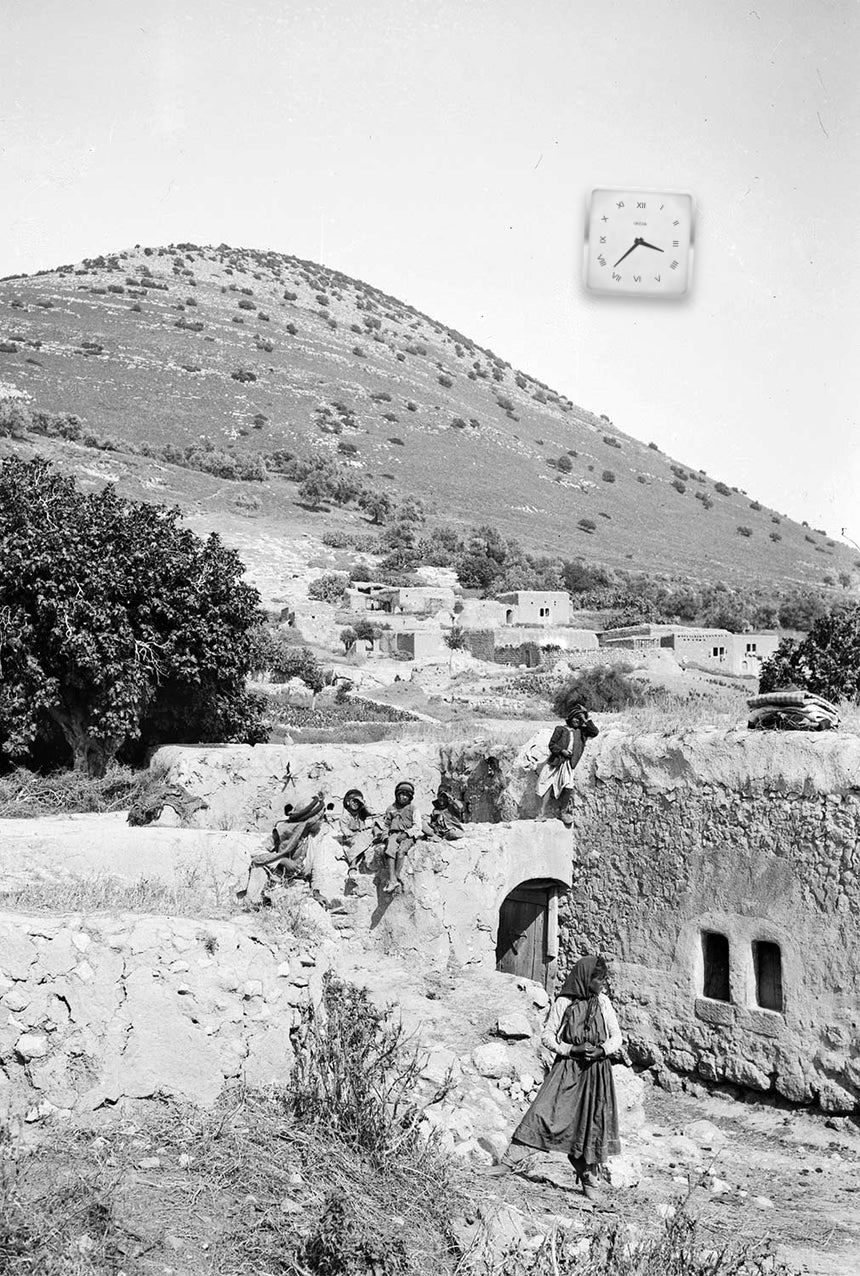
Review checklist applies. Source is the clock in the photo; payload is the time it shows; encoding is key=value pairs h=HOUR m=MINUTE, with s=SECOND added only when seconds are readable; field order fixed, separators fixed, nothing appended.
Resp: h=3 m=37
